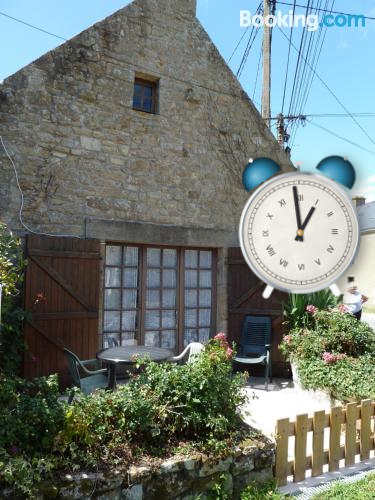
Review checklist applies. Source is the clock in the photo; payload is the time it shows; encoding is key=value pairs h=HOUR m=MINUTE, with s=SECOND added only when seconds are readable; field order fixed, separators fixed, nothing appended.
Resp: h=12 m=59
